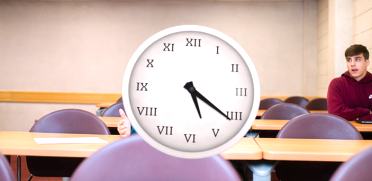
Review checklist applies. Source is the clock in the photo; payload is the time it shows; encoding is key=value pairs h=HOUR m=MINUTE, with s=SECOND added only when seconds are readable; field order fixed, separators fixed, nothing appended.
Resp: h=5 m=21
